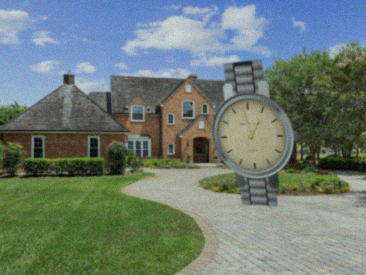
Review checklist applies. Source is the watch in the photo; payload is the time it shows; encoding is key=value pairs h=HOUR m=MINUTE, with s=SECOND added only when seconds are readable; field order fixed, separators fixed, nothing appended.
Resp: h=12 m=58
